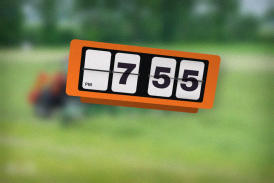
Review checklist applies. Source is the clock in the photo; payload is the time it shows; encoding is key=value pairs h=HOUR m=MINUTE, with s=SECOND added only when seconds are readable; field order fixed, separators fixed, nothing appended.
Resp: h=7 m=55
